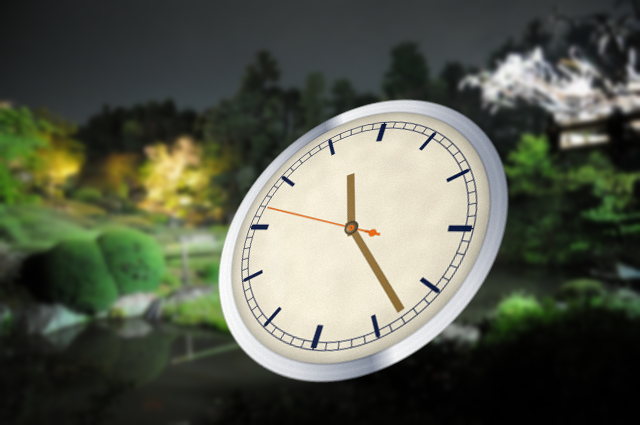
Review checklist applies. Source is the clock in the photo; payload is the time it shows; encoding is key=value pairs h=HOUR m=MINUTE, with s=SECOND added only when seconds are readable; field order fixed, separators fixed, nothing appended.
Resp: h=11 m=22 s=47
